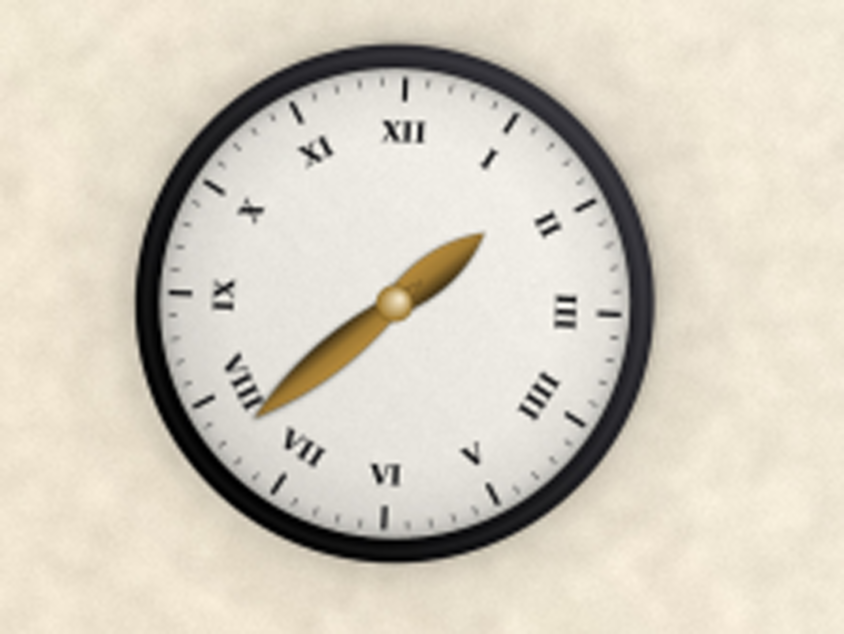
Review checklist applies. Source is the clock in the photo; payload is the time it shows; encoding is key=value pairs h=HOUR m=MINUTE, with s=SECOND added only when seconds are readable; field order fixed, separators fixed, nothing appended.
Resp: h=1 m=38
